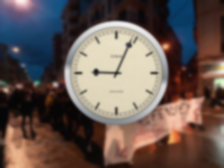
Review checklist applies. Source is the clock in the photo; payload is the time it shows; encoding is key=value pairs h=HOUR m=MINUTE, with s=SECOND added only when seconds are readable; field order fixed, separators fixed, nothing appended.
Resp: h=9 m=4
